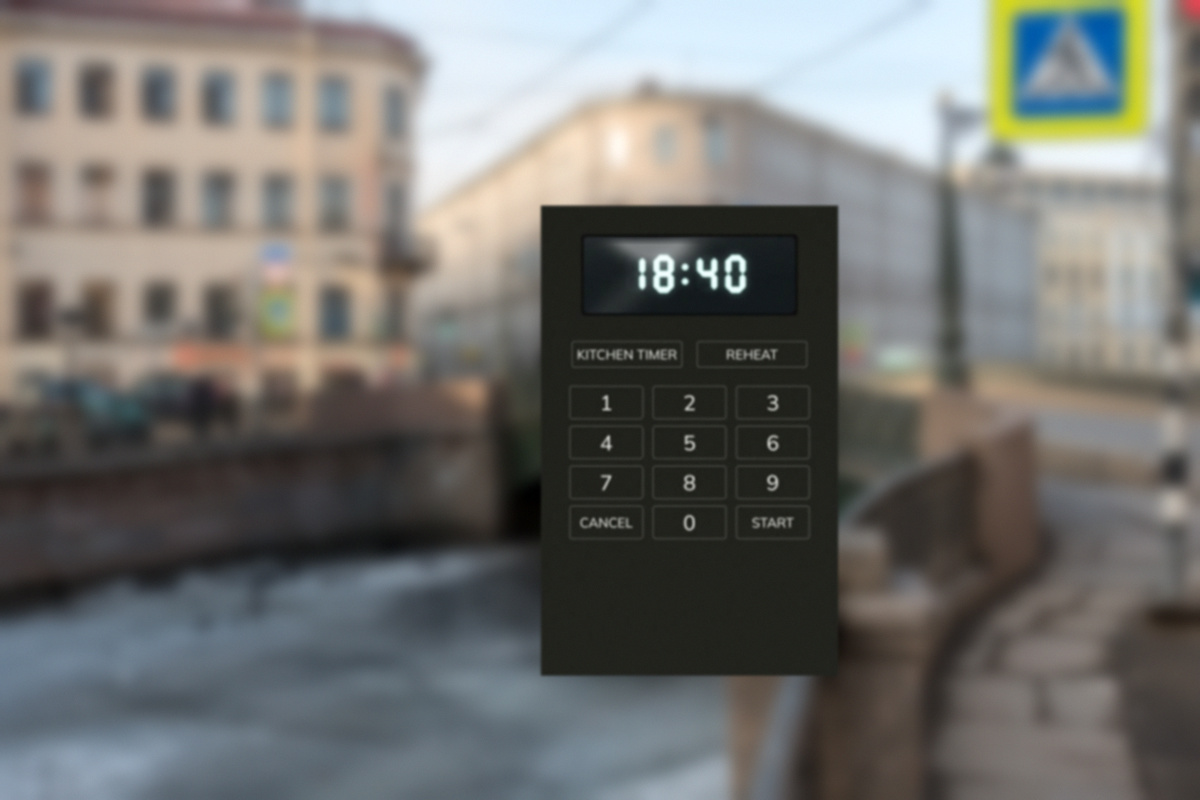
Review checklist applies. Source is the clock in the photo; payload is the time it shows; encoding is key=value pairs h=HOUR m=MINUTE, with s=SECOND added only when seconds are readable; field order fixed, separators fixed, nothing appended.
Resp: h=18 m=40
